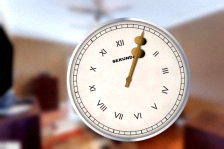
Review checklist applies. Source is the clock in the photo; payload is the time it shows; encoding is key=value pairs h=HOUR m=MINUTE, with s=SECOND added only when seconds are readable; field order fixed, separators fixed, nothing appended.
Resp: h=1 m=5
